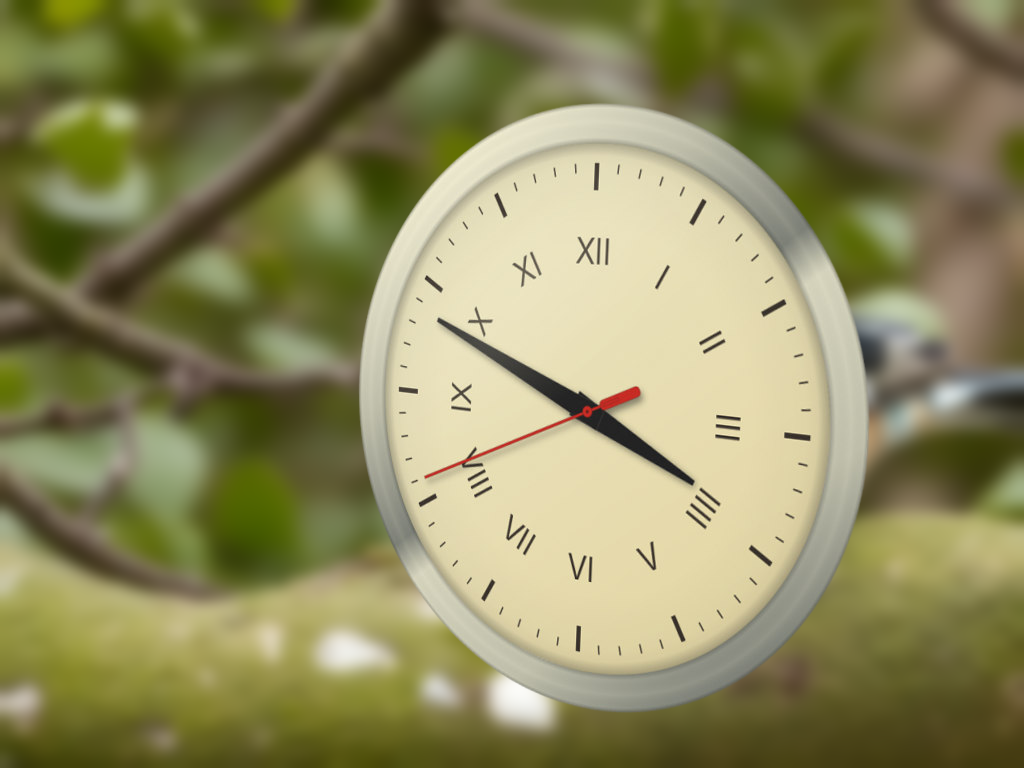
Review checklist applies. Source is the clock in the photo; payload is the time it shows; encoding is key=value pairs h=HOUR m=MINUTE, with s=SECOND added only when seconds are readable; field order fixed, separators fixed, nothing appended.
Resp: h=3 m=48 s=41
